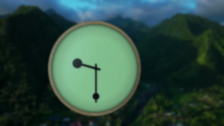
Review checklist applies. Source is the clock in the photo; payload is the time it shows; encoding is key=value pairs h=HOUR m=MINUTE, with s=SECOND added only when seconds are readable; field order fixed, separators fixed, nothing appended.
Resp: h=9 m=30
